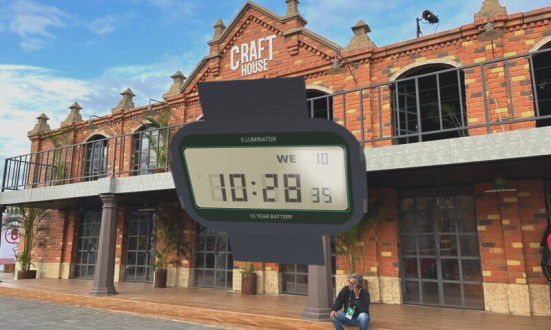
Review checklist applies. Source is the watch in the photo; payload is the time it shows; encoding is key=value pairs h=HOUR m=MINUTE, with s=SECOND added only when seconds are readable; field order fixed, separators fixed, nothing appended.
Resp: h=10 m=28 s=35
